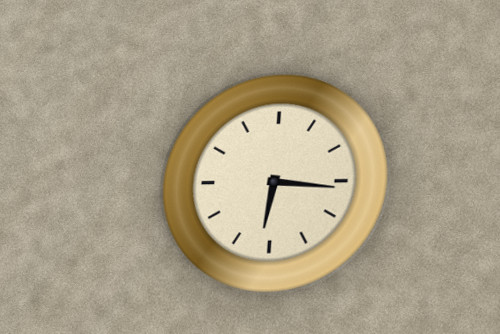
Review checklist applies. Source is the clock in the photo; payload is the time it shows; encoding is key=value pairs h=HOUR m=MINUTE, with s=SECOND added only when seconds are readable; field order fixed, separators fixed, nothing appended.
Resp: h=6 m=16
